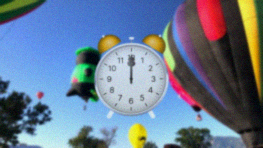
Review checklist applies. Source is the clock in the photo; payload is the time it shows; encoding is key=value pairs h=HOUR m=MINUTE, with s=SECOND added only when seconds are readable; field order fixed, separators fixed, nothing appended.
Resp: h=12 m=0
